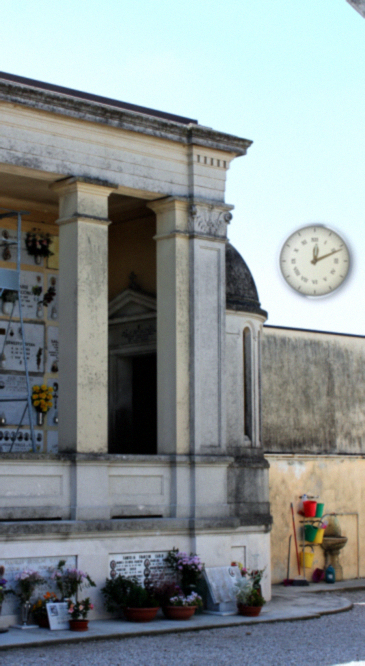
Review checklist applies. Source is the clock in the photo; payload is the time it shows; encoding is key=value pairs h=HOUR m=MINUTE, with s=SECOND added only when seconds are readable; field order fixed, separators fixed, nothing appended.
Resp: h=12 m=11
